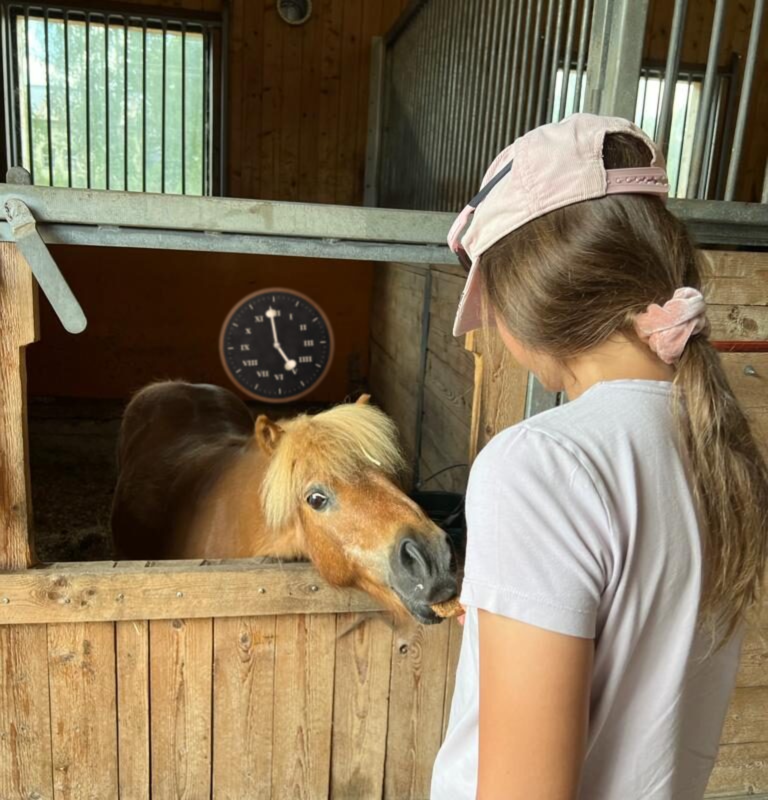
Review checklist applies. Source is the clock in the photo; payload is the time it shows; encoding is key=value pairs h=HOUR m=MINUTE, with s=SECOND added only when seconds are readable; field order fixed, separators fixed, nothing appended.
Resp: h=4 m=59
